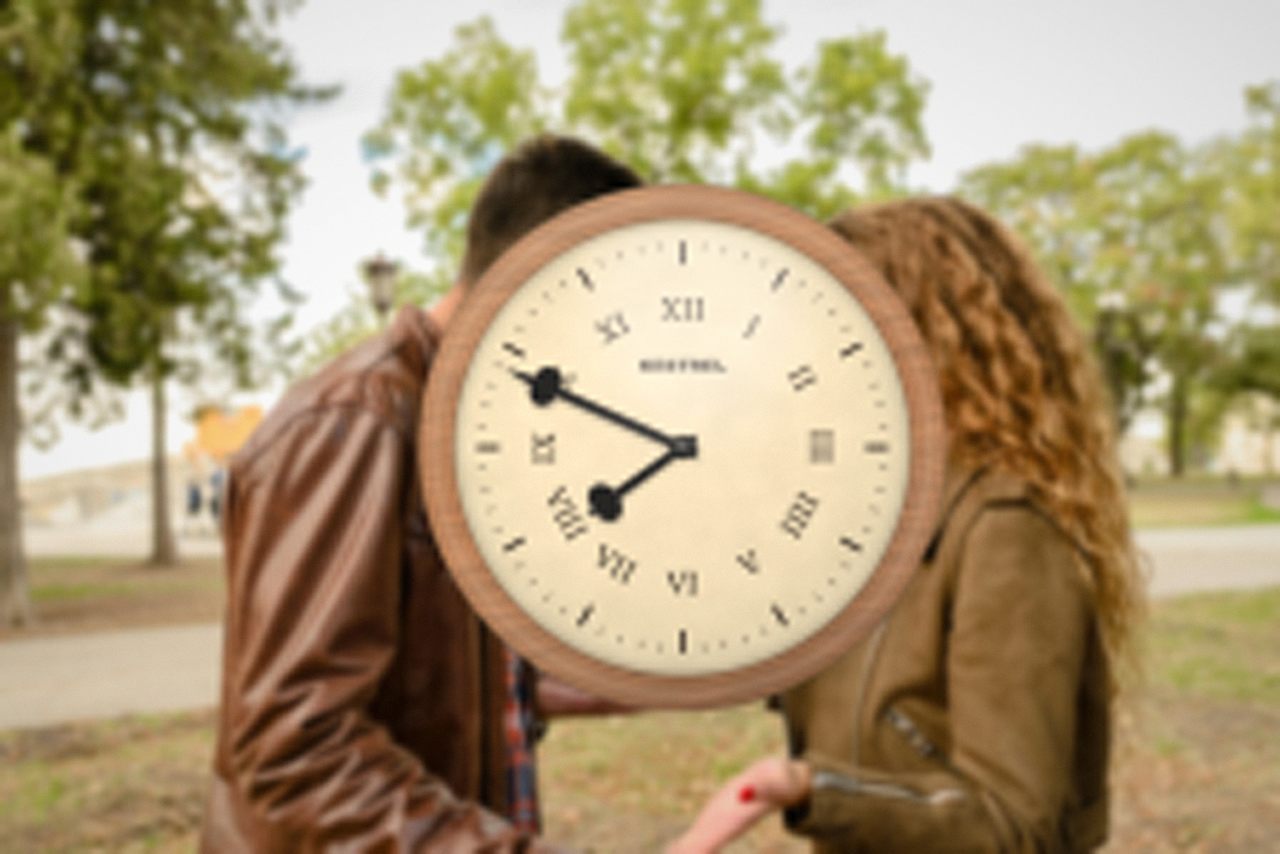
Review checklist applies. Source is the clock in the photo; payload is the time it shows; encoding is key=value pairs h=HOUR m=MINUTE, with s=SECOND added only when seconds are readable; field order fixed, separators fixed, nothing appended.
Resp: h=7 m=49
